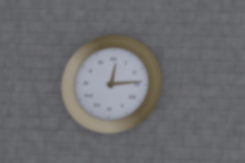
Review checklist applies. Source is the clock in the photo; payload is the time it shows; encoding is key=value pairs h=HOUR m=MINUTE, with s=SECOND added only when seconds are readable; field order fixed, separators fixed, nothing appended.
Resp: h=12 m=14
